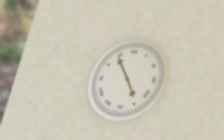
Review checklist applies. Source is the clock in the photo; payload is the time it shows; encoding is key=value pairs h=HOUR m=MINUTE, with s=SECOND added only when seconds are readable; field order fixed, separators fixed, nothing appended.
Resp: h=4 m=54
